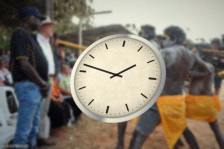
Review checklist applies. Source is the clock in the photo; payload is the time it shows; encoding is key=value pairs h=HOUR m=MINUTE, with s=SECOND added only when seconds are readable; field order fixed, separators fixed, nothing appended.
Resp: h=1 m=47
